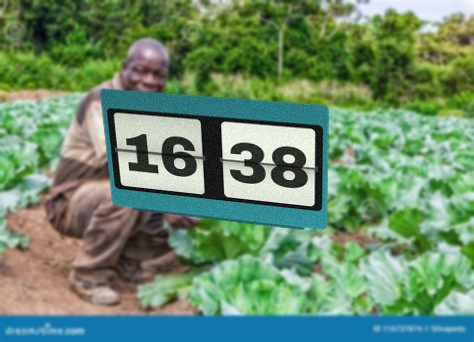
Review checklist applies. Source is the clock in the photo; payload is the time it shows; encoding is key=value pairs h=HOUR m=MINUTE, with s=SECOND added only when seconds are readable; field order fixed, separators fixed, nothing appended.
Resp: h=16 m=38
